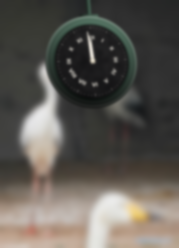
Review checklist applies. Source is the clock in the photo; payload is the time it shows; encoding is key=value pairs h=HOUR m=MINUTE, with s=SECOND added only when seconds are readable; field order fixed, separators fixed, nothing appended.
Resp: h=11 m=59
